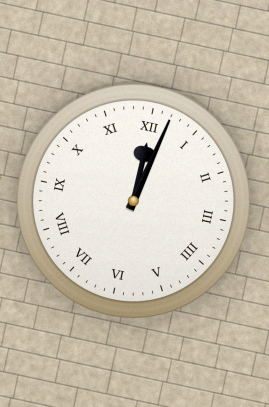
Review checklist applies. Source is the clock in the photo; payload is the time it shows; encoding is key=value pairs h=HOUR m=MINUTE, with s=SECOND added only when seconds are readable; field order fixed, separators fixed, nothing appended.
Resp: h=12 m=2
